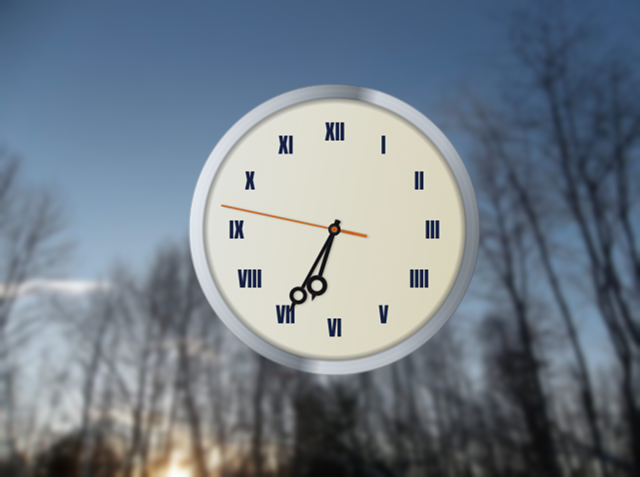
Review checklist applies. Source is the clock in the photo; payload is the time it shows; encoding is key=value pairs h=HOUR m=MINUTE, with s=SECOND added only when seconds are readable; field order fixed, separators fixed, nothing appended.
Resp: h=6 m=34 s=47
